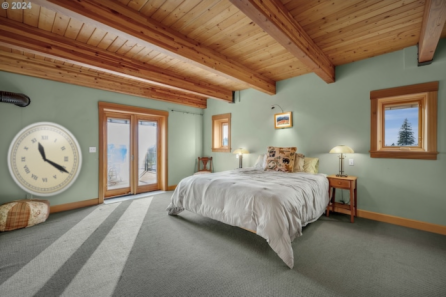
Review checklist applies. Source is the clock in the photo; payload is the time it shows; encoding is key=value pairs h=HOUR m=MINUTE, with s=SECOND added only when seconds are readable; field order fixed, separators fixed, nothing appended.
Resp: h=11 m=20
